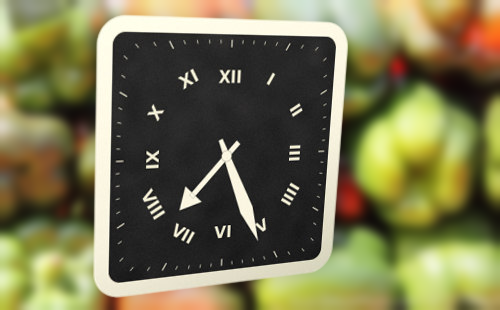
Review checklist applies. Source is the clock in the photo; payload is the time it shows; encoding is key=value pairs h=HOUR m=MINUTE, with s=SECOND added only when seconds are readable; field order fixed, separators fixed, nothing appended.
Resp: h=7 m=26
